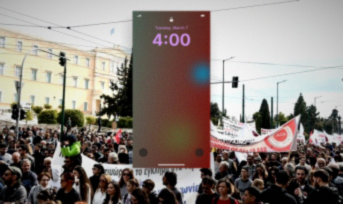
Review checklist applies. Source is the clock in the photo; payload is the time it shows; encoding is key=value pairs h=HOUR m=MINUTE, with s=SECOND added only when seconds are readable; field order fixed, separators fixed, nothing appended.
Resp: h=4 m=0
